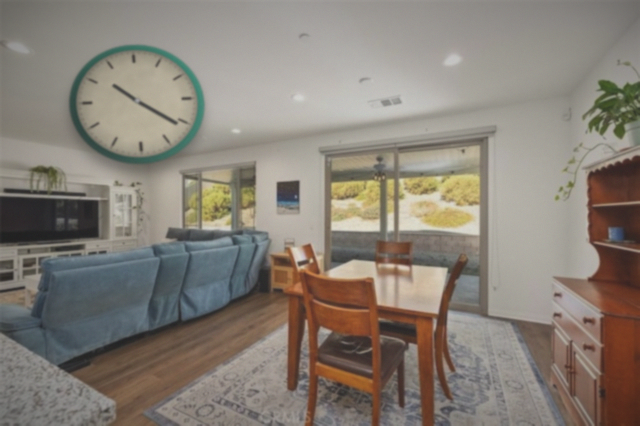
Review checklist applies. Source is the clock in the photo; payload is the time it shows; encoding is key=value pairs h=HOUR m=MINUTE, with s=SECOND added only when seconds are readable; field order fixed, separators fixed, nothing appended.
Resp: h=10 m=21
